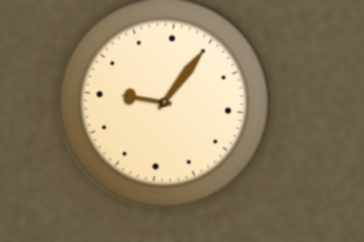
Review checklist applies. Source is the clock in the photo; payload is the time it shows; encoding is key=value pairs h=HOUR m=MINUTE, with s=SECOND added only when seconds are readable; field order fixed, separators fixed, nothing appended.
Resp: h=9 m=5
